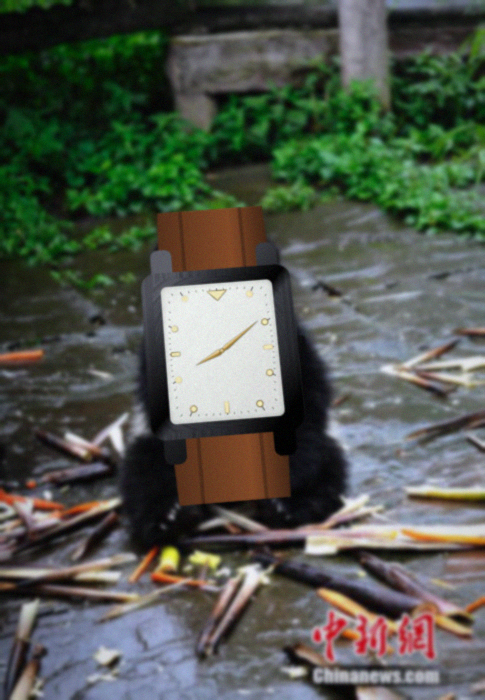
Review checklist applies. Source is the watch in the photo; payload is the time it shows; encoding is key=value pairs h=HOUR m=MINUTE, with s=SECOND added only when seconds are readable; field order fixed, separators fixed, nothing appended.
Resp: h=8 m=9
